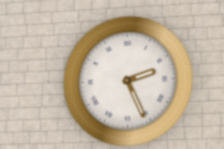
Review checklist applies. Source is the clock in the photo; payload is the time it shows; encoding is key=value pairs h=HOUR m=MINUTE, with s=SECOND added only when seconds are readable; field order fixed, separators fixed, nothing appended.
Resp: h=2 m=26
